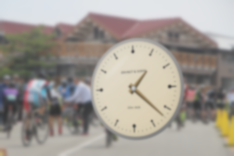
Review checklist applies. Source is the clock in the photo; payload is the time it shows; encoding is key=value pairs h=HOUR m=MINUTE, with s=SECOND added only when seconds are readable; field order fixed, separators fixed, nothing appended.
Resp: h=1 m=22
